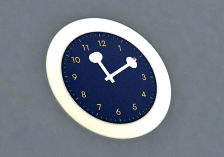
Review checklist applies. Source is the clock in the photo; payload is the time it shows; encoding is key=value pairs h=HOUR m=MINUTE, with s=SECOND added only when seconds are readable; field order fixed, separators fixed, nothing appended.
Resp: h=11 m=10
